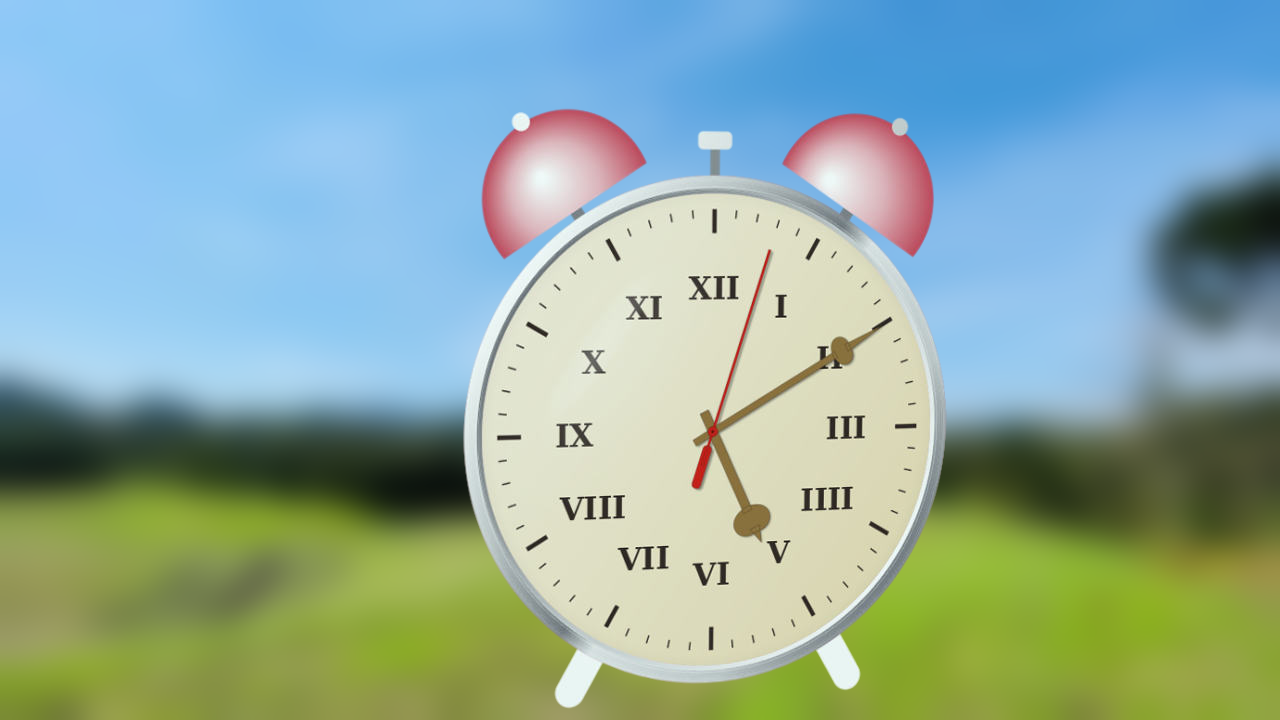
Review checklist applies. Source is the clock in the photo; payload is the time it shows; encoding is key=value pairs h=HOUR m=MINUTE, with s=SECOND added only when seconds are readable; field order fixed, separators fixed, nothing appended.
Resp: h=5 m=10 s=3
